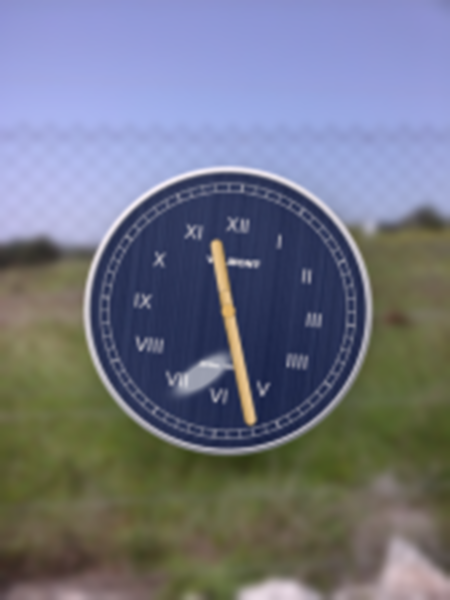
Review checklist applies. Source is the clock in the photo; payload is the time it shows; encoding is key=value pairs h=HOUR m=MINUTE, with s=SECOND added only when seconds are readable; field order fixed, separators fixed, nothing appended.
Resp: h=11 m=27
